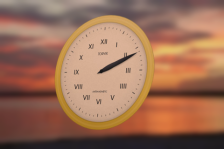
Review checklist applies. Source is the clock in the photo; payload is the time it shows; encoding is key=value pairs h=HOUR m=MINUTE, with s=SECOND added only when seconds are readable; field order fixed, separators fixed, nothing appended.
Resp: h=2 m=11
